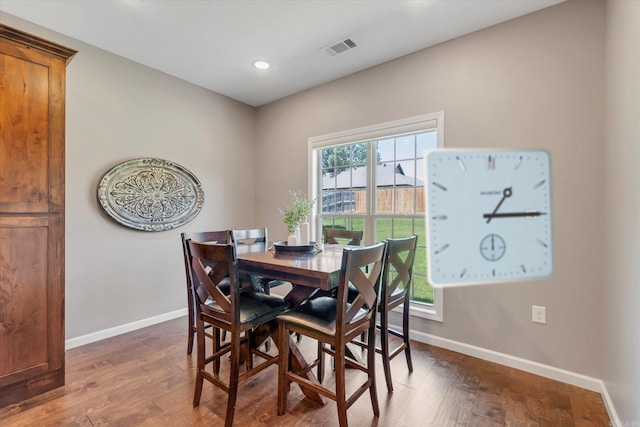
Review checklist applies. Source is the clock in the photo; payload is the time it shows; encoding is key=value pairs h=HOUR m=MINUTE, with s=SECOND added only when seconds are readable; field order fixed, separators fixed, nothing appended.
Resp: h=1 m=15
